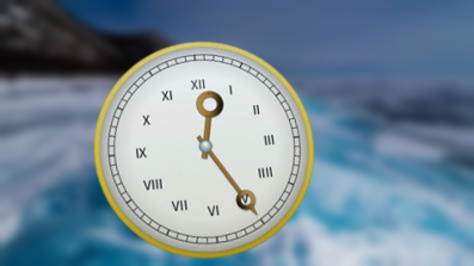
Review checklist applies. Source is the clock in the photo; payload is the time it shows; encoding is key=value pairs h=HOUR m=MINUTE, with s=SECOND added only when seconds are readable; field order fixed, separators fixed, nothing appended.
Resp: h=12 m=25
